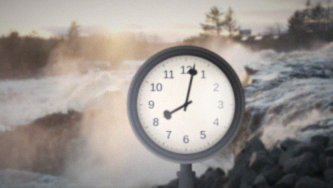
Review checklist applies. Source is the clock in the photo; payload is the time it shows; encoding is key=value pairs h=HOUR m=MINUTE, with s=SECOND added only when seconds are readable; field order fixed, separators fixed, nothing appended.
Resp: h=8 m=2
